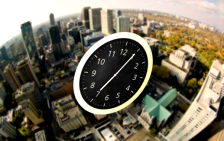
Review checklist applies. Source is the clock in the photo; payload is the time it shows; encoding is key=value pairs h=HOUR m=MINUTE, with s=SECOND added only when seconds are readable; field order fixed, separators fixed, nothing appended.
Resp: h=7 m=5
